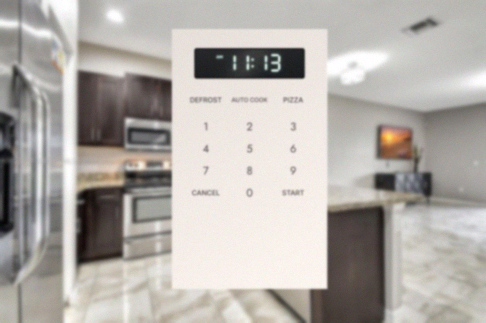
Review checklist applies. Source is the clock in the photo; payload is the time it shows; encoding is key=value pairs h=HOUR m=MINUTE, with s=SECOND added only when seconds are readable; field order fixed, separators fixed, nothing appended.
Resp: h=11 m=13
